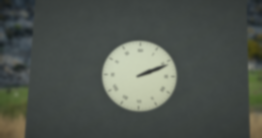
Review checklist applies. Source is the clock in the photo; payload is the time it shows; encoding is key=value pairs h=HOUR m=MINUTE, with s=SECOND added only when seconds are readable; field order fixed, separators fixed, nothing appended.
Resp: h=2 m=11
